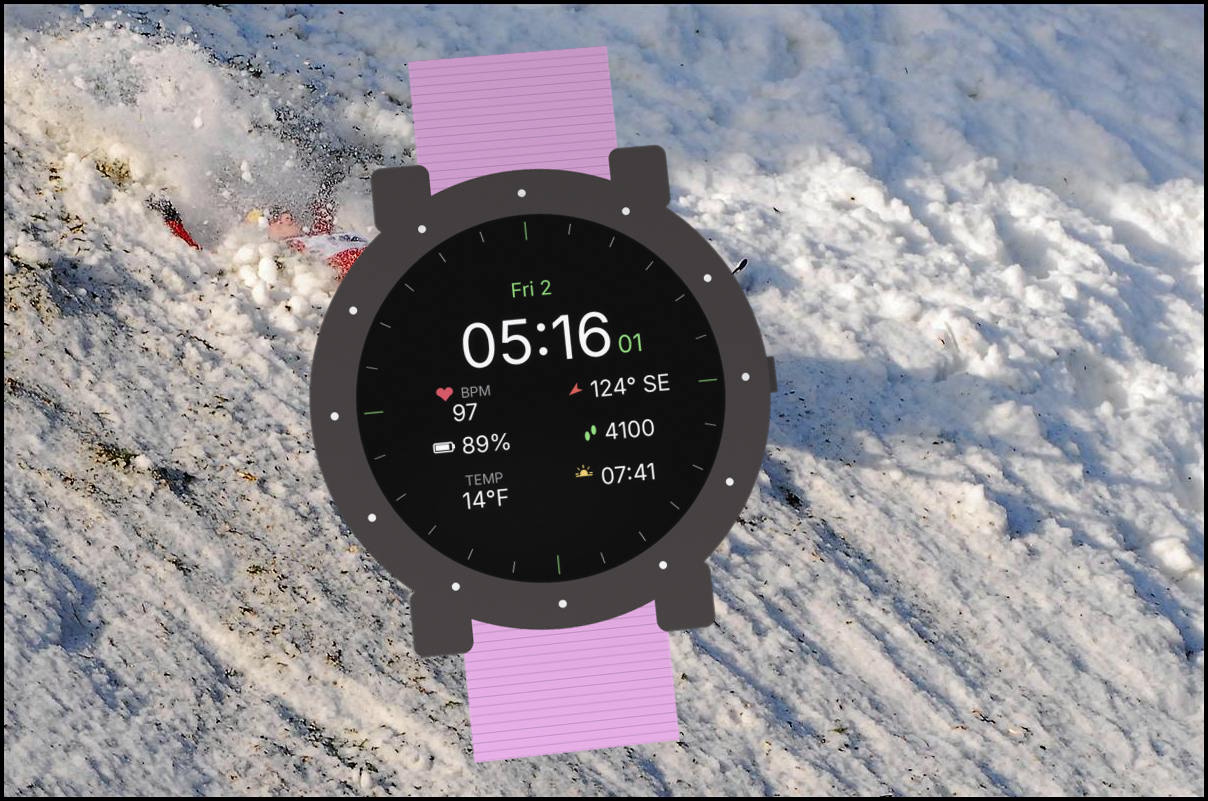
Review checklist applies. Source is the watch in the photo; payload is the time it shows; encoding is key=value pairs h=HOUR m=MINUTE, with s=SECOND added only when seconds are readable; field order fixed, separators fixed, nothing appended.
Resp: h=5 m=16 s=1
